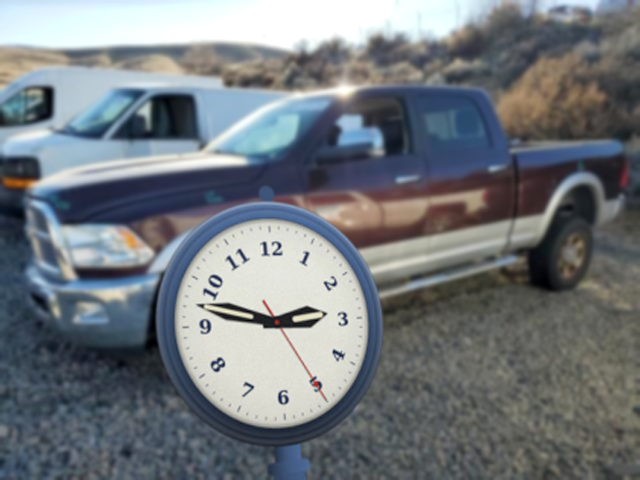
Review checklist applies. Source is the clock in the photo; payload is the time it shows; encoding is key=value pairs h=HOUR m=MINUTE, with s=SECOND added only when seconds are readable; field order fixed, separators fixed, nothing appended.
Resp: h=2 m=47 s=25
